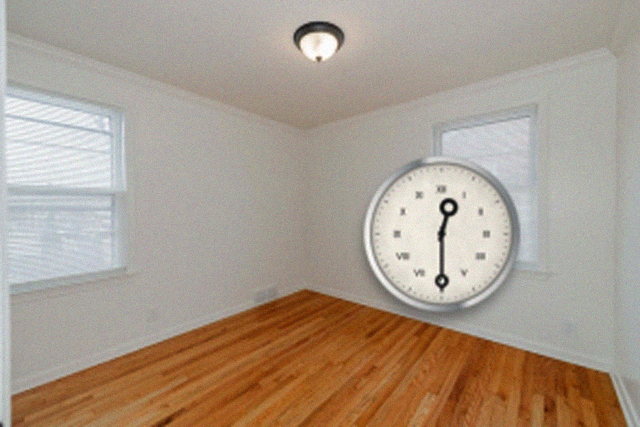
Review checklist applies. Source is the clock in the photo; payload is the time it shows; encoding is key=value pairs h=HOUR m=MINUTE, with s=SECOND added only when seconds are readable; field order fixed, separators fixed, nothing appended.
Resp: h=12 m=30
